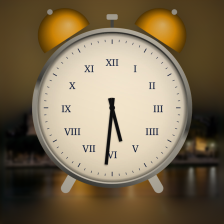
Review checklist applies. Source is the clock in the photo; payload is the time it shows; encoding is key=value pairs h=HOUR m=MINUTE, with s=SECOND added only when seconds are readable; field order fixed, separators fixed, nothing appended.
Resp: h=5 m=31
